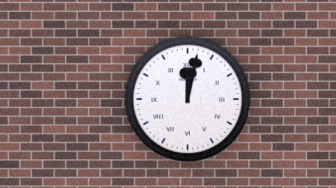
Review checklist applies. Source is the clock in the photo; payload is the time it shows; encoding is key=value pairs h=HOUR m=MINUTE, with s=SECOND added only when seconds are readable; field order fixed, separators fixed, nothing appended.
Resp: h=12 m=2
